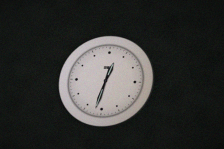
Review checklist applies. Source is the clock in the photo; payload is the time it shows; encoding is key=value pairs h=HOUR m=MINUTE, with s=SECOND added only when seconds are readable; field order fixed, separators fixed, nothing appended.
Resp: h=12 m=32
